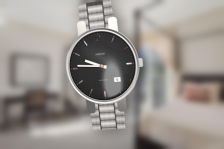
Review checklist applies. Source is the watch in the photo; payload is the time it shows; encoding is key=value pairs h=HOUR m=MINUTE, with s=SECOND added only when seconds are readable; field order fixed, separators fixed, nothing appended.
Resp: h=9 m=46
